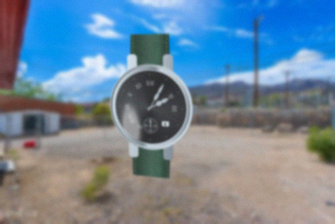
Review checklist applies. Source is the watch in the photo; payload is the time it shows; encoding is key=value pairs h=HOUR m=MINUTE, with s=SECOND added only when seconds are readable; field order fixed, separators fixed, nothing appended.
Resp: h=2 m=5
